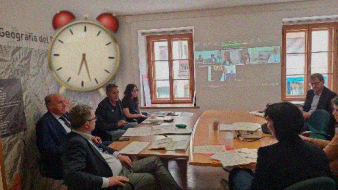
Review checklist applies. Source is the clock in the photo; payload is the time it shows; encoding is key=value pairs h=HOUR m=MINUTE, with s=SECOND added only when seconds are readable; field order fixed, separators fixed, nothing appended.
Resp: h=6 m=27
